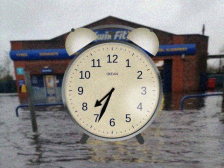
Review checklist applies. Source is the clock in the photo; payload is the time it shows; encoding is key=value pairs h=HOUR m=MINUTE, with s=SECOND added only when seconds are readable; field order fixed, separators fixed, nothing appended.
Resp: h=7 m=34
